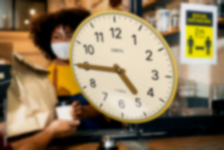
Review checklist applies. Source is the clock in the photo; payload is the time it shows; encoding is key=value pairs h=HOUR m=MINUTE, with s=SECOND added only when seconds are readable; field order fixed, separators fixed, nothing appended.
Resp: h=4 m=45
